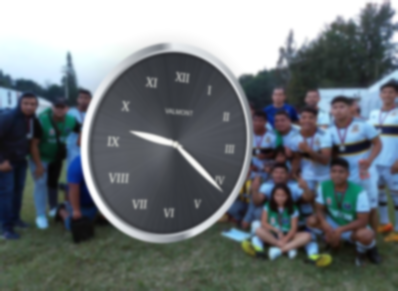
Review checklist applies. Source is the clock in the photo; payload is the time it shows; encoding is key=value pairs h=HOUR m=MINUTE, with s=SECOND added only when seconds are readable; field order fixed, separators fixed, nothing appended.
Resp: h=9 m=21
